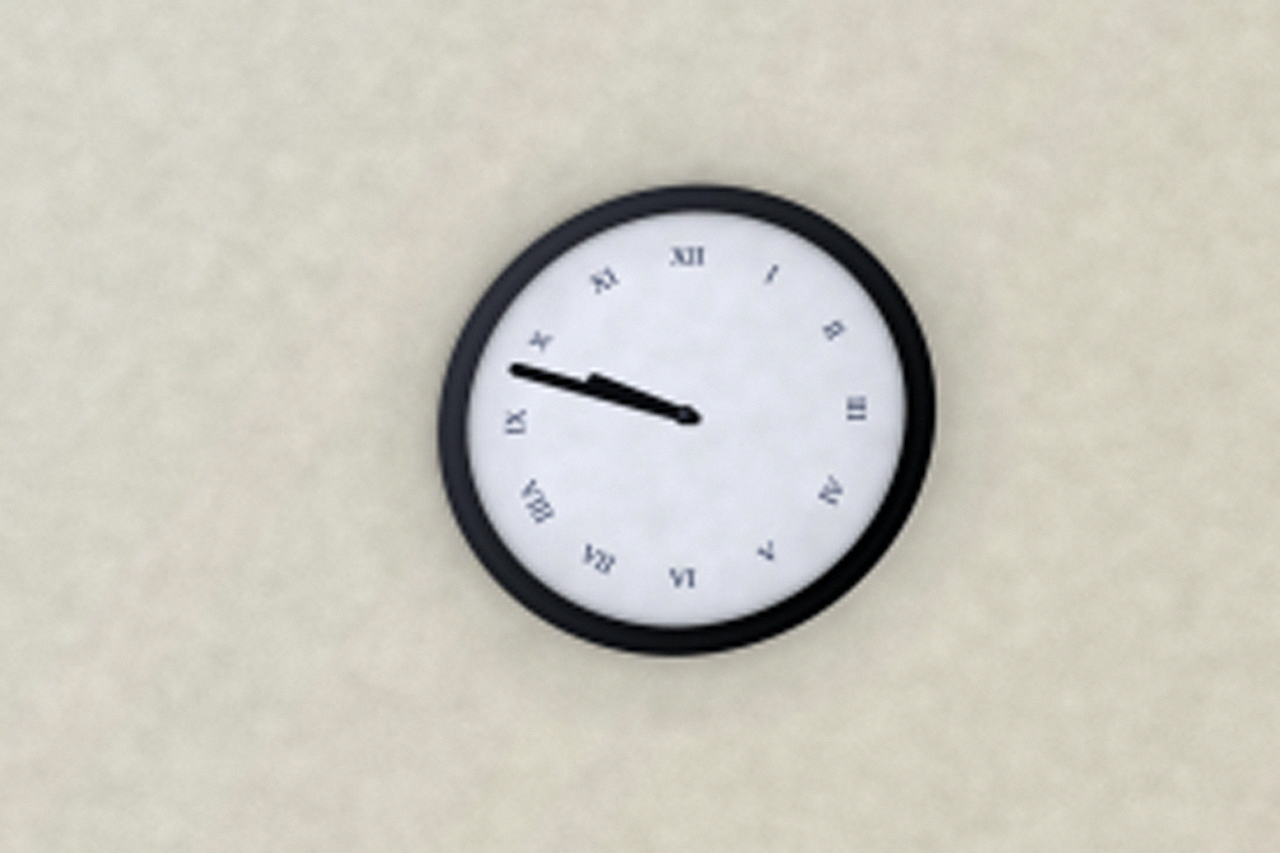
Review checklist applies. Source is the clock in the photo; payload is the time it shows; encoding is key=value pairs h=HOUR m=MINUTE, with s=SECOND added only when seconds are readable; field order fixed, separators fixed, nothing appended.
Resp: h=9 m=48
